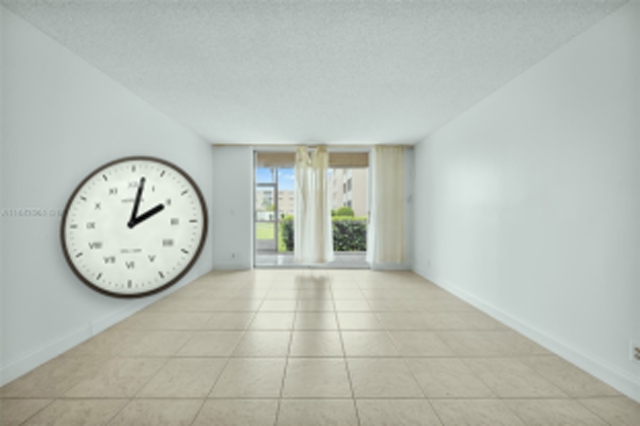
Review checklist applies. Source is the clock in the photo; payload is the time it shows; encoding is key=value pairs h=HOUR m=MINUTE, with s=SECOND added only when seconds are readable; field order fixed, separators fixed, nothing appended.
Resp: h=2 m=2
